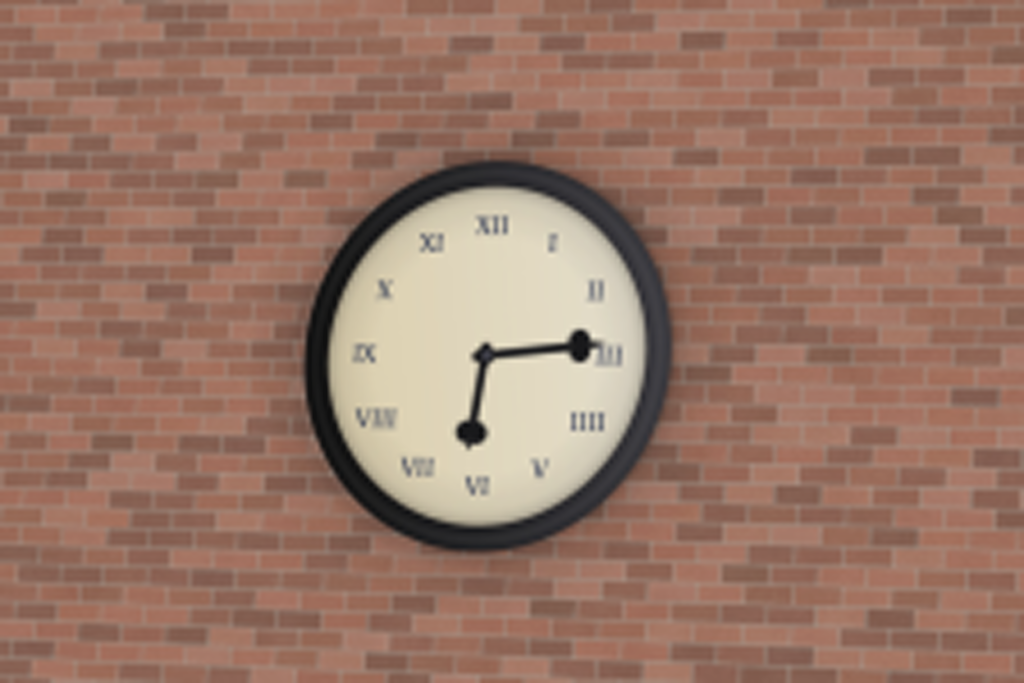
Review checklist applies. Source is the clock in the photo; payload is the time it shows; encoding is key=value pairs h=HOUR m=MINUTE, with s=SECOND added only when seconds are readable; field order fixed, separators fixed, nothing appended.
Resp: h=6 m=14
